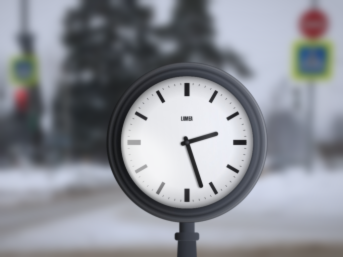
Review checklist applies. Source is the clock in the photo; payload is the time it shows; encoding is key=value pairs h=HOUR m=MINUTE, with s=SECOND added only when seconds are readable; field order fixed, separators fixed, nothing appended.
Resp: h=2 m=27
